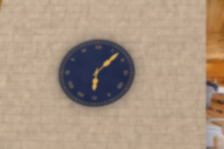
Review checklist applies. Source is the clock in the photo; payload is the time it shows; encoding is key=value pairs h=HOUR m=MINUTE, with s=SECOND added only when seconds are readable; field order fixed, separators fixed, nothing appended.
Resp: h=6 m=7
